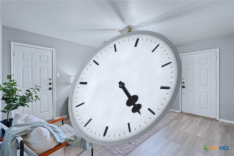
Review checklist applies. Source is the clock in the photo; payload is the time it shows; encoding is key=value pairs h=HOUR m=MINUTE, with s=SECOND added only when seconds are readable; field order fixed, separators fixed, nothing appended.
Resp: h=4 m=22
